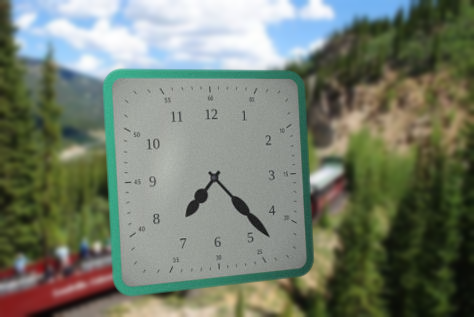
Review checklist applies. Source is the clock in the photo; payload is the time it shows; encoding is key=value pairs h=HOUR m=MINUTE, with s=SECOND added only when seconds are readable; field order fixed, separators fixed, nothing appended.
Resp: h=7 m=23
